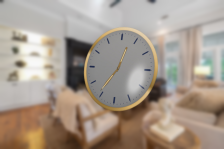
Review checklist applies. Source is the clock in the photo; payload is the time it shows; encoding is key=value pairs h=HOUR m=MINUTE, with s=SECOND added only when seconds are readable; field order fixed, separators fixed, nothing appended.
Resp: h=12 m=36
